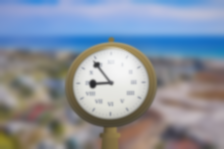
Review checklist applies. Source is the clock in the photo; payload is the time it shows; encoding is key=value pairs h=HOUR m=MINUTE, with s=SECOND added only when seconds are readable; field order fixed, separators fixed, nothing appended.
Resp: h=8 m=54
